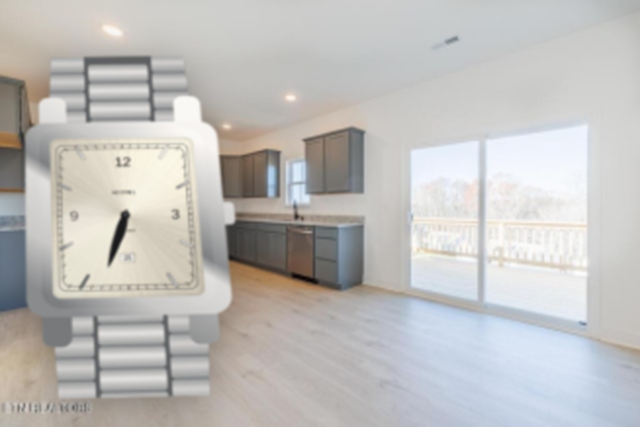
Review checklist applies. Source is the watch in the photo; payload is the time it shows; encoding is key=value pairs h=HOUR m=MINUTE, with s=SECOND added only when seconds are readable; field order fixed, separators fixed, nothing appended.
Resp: h=6 m=33
